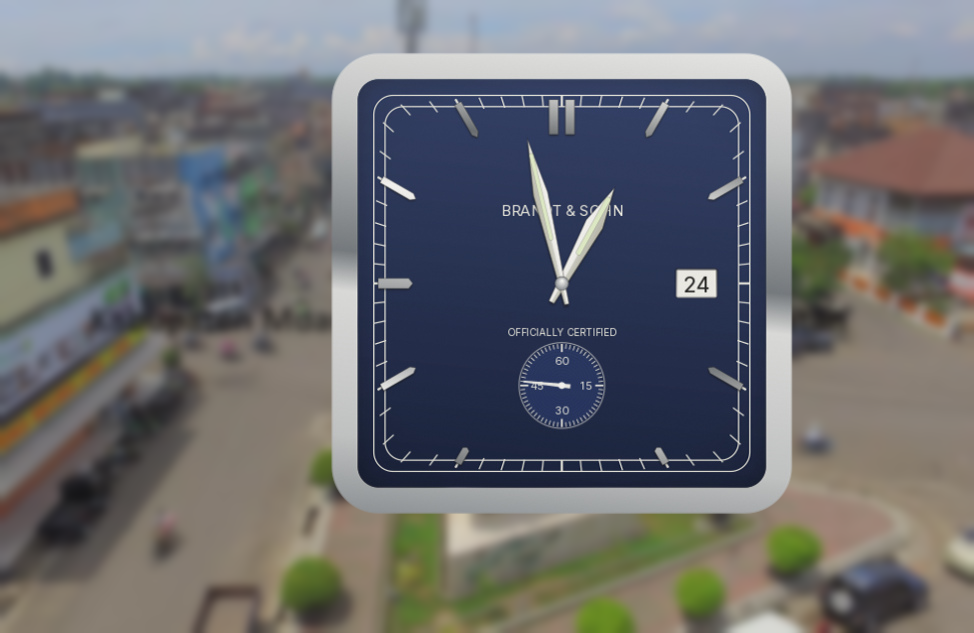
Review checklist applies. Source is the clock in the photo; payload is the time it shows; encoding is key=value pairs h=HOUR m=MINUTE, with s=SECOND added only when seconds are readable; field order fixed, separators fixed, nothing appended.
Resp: h=12 m=57 s=46
